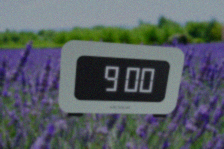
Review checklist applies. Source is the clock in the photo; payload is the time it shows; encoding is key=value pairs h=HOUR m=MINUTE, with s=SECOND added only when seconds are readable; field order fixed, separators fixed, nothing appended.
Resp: h=9 m=0
